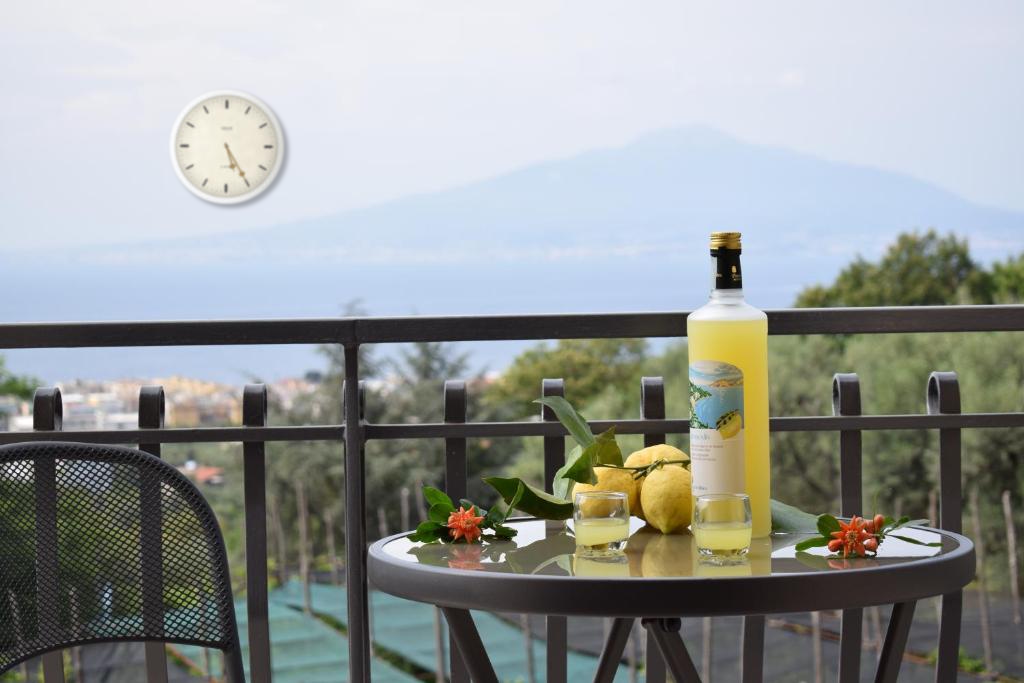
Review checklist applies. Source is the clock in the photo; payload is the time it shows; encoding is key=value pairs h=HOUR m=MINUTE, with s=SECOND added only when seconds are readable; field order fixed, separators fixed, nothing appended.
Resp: h=5 m=25
